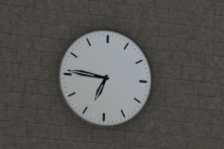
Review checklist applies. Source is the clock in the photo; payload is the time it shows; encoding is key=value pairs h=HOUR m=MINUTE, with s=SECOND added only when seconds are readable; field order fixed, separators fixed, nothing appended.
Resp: h=6 m=46
